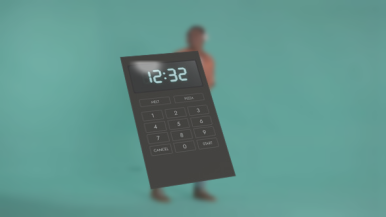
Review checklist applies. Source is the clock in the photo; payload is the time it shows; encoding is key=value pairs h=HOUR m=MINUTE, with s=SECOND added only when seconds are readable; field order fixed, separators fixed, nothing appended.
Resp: h=12 m=32
